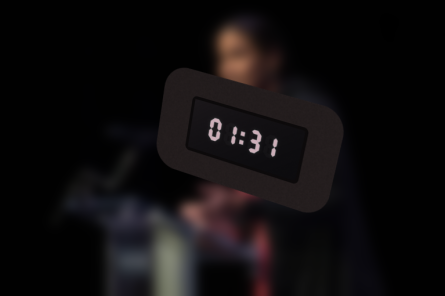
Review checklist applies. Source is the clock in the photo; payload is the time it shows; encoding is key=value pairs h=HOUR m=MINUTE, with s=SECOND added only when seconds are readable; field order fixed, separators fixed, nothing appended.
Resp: h=1 m=31
